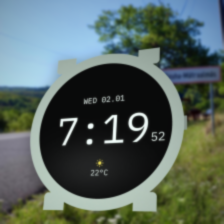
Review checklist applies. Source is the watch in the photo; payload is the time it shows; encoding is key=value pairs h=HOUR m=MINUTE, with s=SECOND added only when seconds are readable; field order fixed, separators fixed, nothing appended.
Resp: h=7 m=19 s=52
